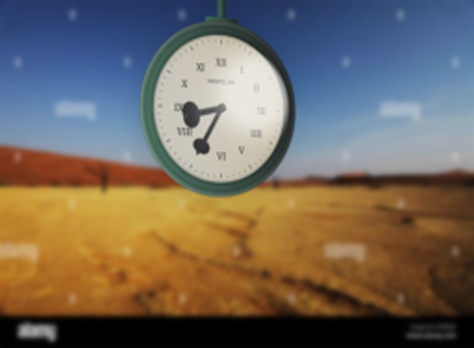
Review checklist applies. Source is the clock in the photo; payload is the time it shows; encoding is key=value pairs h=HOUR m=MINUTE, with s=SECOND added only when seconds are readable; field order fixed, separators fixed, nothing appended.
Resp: h=8 m=35
